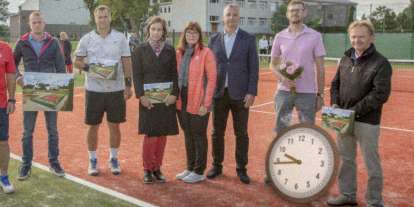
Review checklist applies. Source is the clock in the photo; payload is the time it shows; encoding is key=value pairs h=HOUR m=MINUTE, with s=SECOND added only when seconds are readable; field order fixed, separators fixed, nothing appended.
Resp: h=9 m=44
